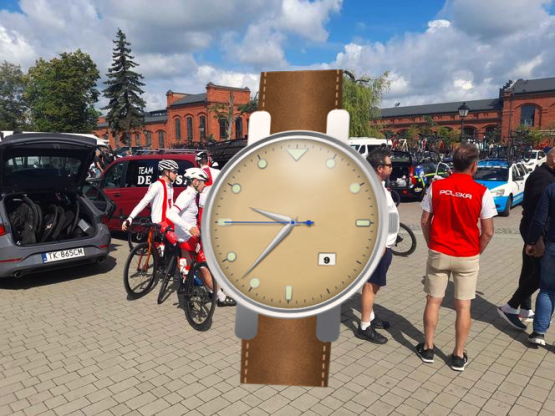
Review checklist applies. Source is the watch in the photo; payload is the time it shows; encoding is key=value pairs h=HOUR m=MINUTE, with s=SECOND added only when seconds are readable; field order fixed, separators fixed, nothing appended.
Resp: h=9 m=36 s=45
